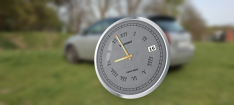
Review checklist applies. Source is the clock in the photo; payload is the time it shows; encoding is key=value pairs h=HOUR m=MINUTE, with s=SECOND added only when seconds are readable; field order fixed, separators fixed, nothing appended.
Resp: h=8 m=57
